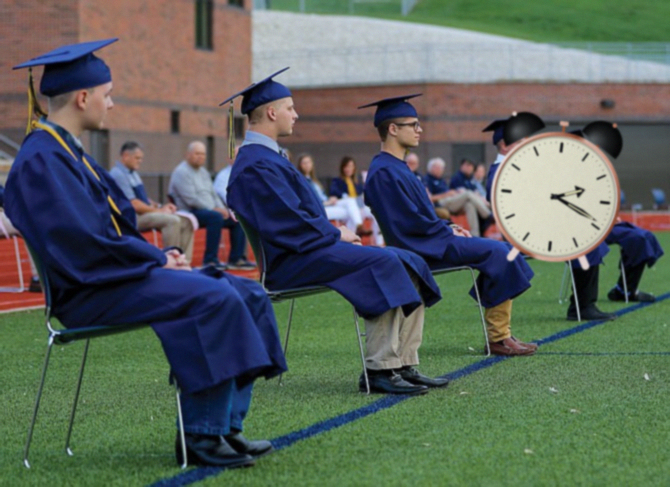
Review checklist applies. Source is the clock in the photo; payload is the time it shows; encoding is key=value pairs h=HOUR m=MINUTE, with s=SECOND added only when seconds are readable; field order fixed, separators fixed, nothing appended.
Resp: h=2 m=19
